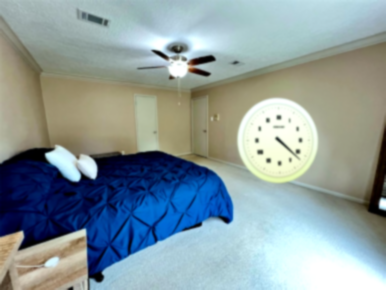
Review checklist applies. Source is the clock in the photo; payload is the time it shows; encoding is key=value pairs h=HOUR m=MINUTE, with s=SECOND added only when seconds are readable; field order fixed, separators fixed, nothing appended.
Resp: h=4 m=22
